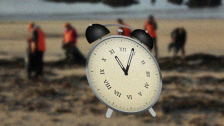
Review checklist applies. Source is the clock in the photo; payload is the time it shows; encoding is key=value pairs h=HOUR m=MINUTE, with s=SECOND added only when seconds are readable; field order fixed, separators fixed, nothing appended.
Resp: h=11 m=4
